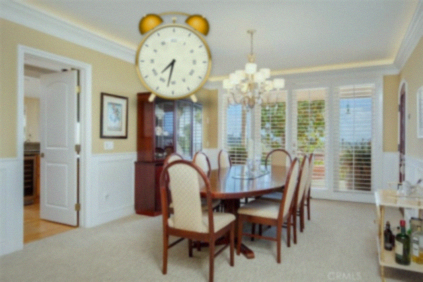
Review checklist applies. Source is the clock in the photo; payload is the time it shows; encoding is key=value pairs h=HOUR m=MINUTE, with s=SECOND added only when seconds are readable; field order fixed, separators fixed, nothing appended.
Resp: h=7 m=32
